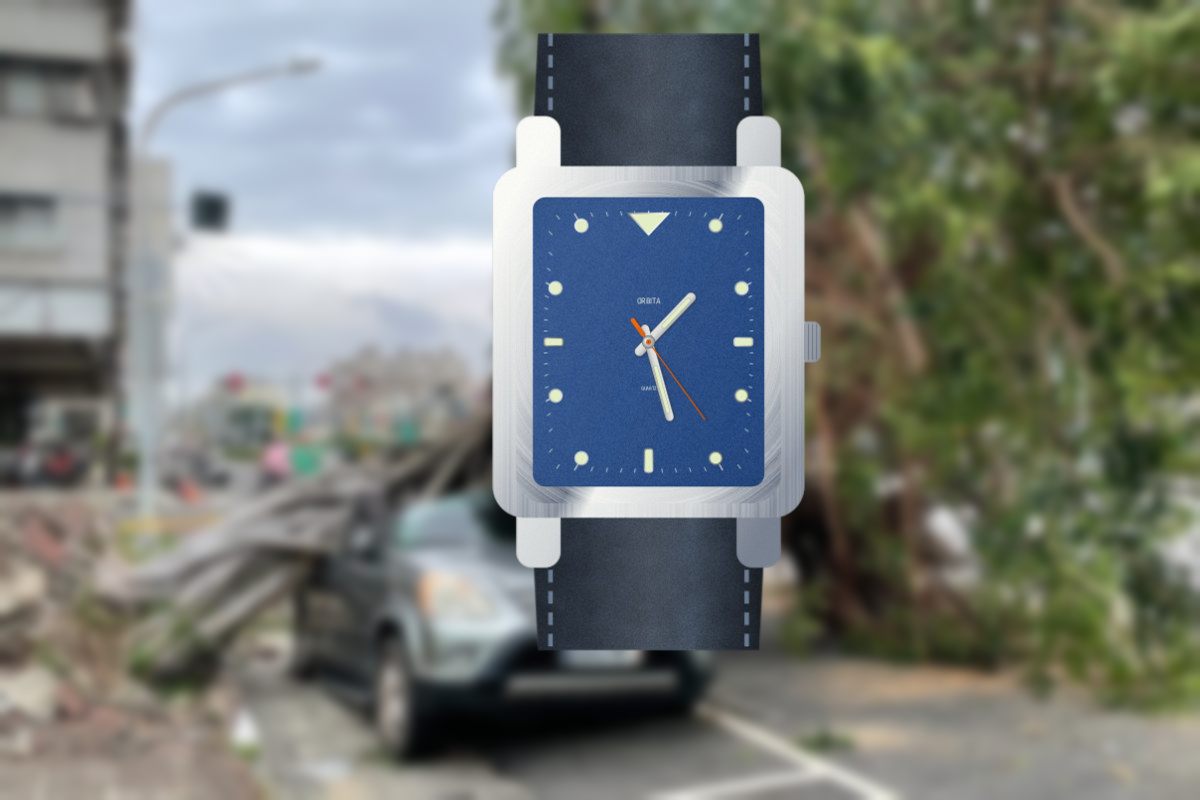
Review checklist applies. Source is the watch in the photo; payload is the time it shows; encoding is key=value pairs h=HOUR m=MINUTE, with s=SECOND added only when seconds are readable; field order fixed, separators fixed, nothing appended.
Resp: h=1 m=27 s=24
